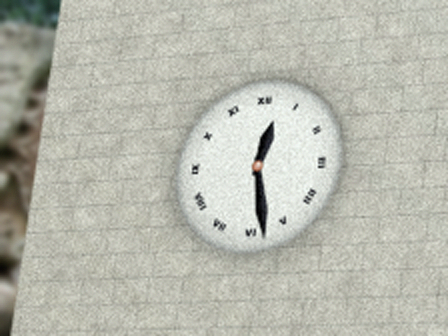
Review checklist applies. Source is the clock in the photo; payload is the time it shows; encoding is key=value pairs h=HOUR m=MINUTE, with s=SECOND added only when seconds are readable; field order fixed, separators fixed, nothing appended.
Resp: h=12 m=28
